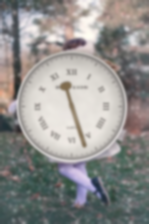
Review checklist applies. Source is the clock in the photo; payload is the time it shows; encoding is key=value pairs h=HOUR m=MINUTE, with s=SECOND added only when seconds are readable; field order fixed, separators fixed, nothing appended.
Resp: h=11 m=27
